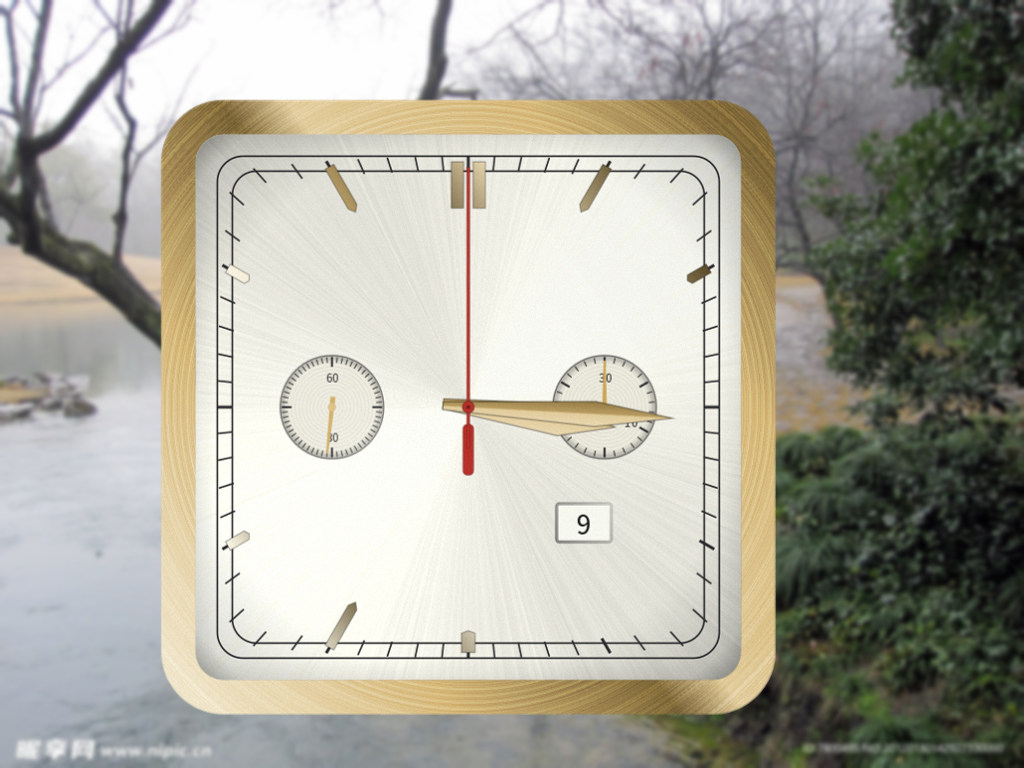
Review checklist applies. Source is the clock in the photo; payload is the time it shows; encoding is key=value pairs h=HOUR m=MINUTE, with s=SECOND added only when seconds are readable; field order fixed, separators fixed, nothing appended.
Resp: h=3 m=15 s=31
